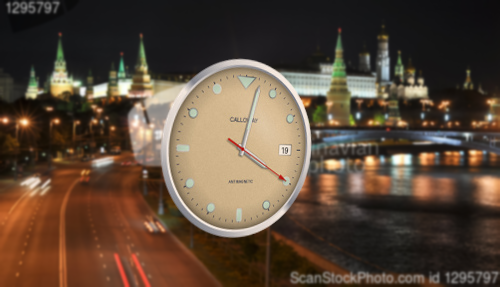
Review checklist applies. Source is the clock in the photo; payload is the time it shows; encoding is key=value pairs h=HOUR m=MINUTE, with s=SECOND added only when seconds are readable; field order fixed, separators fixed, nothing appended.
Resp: h=4 m=2 s=20
